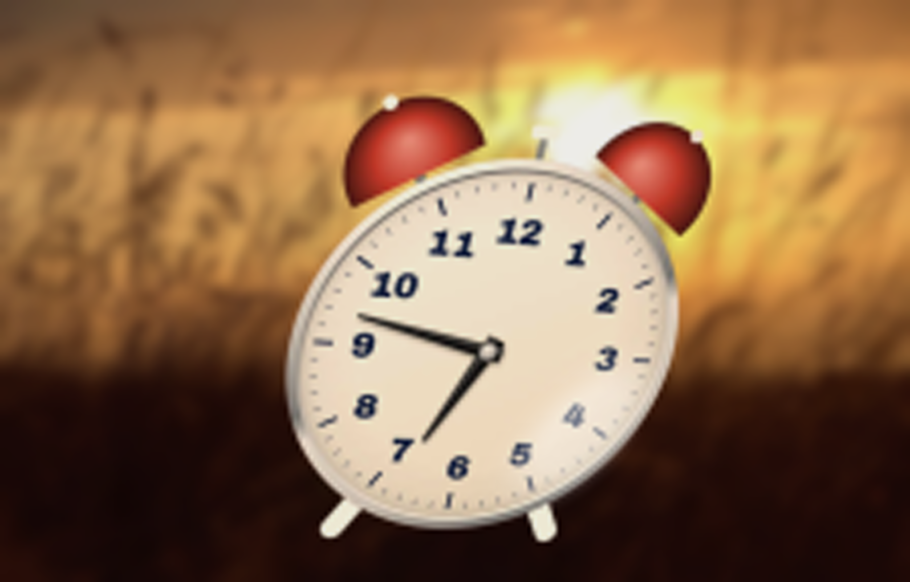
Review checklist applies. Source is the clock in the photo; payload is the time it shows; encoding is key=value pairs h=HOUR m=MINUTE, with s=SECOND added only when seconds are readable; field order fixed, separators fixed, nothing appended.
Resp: h=6 m=47
